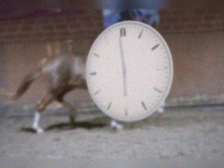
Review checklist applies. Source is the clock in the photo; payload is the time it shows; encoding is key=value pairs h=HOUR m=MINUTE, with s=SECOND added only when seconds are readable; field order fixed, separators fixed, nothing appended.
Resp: h=5 m=59
